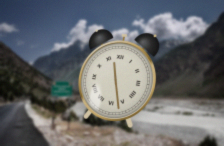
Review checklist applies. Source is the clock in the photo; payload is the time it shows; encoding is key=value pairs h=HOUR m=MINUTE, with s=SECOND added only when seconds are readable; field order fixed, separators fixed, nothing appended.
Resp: h=11 m=27
